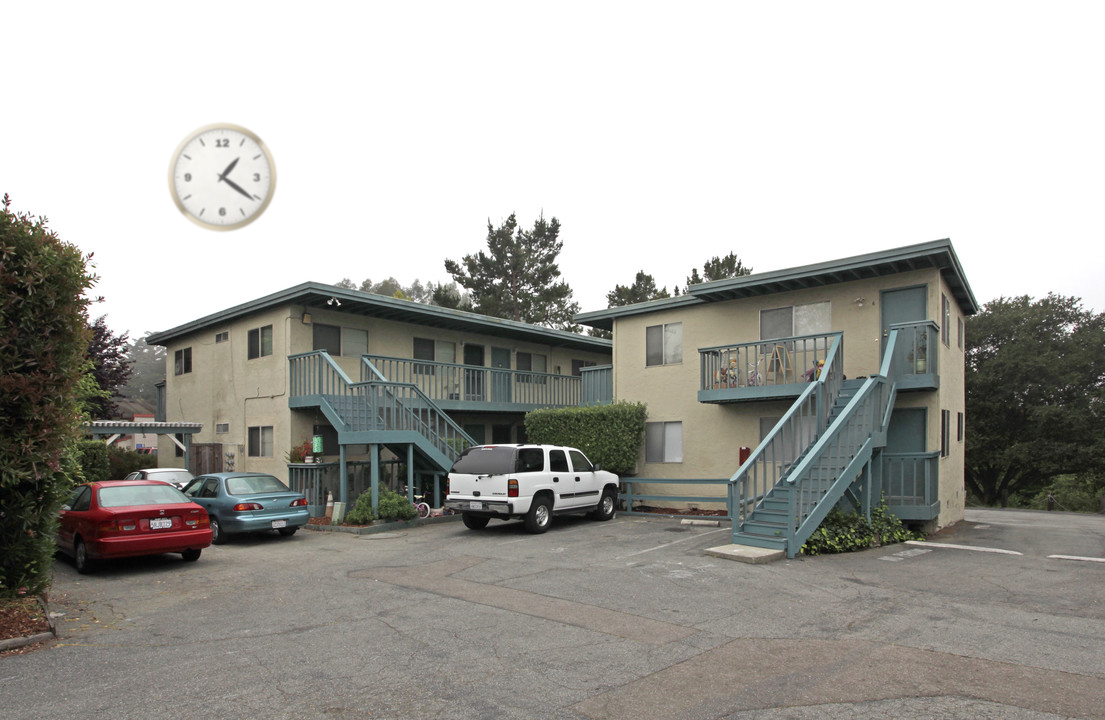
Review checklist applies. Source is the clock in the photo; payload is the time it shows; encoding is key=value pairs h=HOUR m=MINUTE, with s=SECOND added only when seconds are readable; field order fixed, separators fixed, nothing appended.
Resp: h=1 m=21
